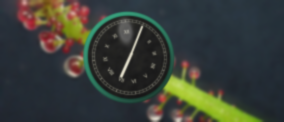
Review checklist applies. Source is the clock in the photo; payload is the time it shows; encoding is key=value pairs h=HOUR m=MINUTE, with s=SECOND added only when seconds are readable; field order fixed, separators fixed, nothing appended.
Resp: h=7 m=5
